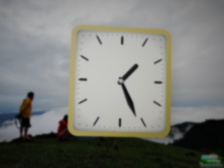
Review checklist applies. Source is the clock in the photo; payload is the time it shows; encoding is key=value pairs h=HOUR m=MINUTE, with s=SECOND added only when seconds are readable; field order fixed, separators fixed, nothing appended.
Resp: h=1 m=26
